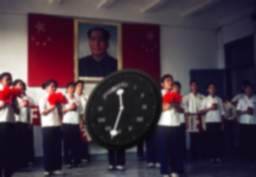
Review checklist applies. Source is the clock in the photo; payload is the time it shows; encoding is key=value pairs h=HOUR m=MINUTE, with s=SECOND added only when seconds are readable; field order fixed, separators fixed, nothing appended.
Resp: h=11 m=32
